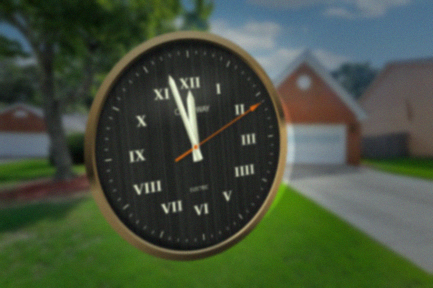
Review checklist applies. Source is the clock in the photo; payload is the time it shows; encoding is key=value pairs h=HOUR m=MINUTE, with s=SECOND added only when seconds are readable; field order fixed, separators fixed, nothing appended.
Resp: h=11 m=57 s=11
